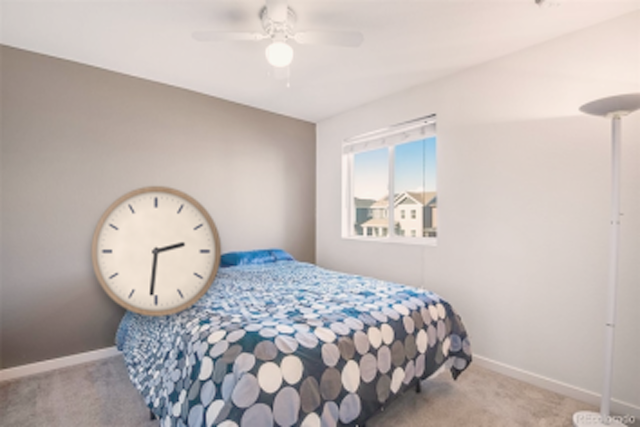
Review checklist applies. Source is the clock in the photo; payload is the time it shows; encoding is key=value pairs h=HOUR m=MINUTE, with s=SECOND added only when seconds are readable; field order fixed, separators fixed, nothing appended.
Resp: h=2 m=31
